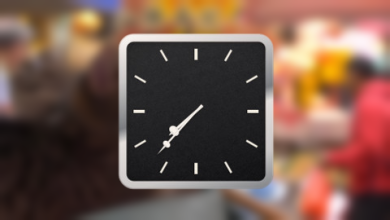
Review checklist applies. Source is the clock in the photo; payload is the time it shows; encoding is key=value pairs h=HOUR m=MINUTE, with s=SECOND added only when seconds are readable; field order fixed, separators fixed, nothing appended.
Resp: h=7 m=37
